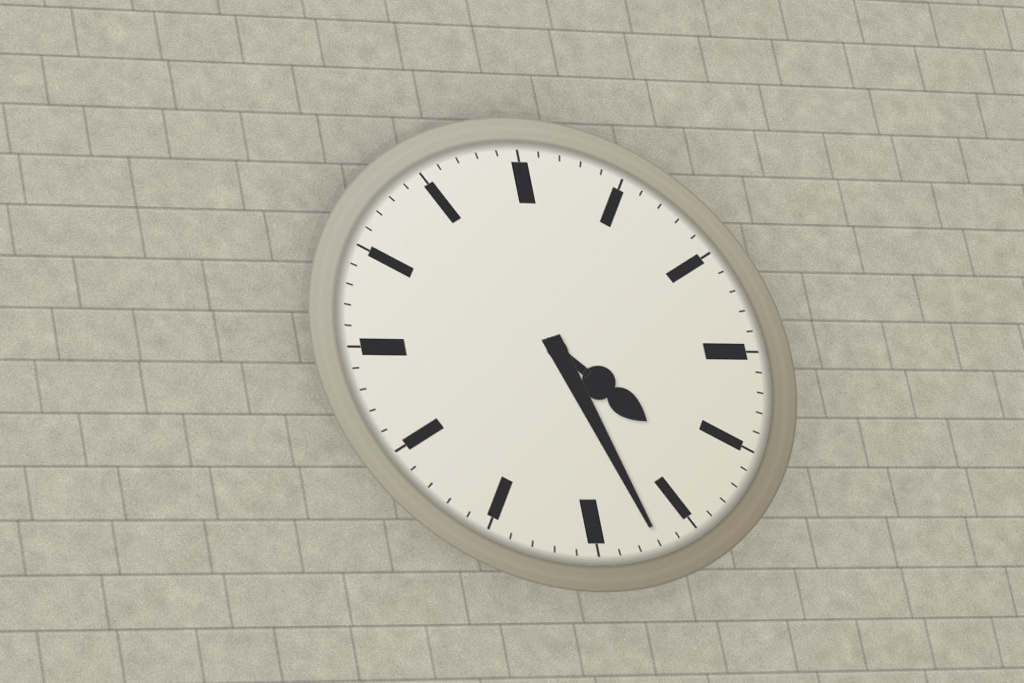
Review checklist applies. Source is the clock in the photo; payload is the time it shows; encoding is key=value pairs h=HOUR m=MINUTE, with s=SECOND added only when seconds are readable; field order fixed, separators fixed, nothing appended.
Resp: h=4 m=27
